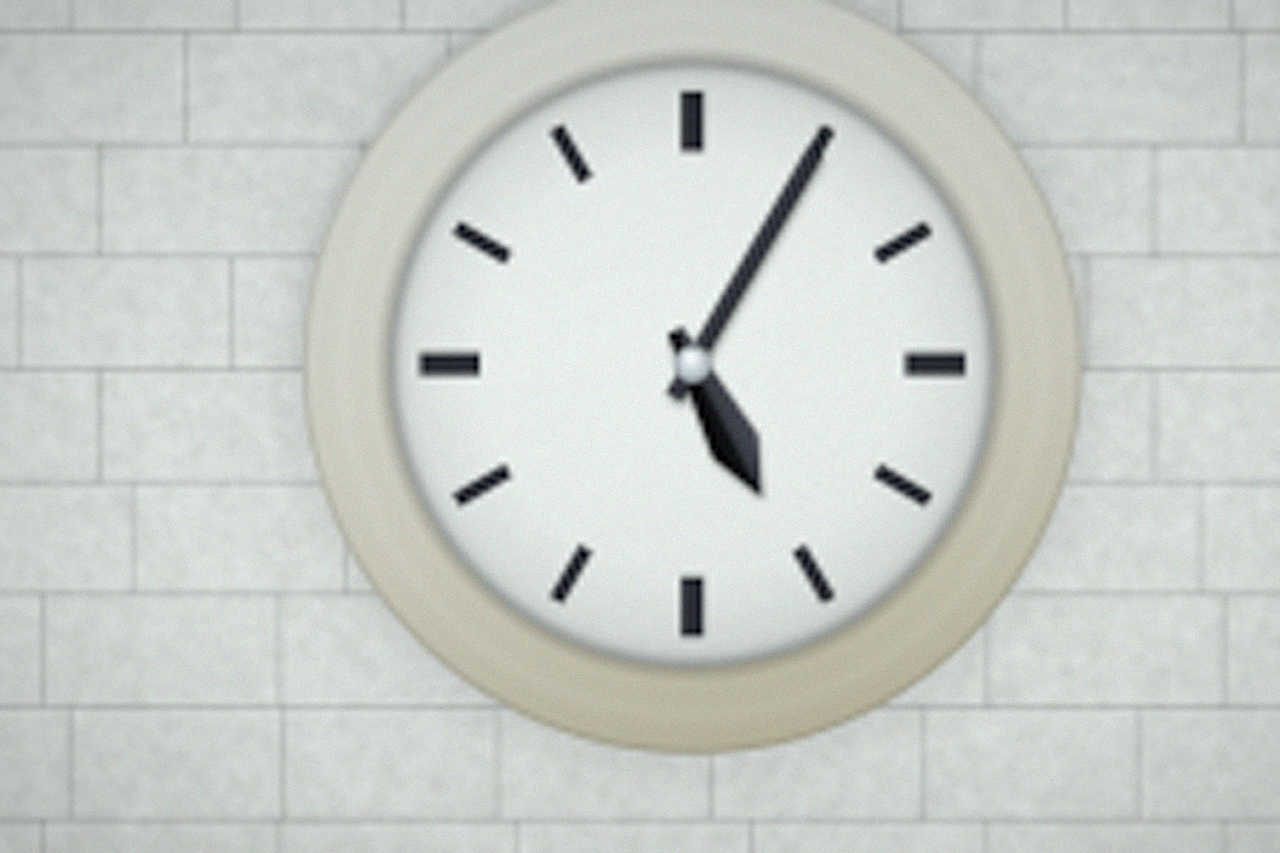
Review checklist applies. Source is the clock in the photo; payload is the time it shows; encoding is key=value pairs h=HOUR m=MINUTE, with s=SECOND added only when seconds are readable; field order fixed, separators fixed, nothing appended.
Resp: h=5 m=5
